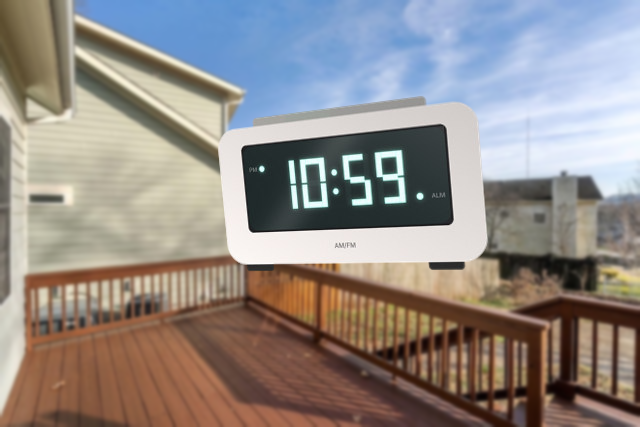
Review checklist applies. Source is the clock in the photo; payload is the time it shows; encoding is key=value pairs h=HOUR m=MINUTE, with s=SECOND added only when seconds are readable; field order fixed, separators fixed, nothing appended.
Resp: h=10 m=59
